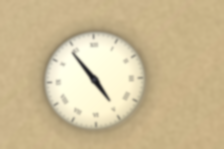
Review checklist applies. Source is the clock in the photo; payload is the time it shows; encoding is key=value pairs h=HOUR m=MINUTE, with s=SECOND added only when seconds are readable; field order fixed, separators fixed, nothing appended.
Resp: h=4 m=54
